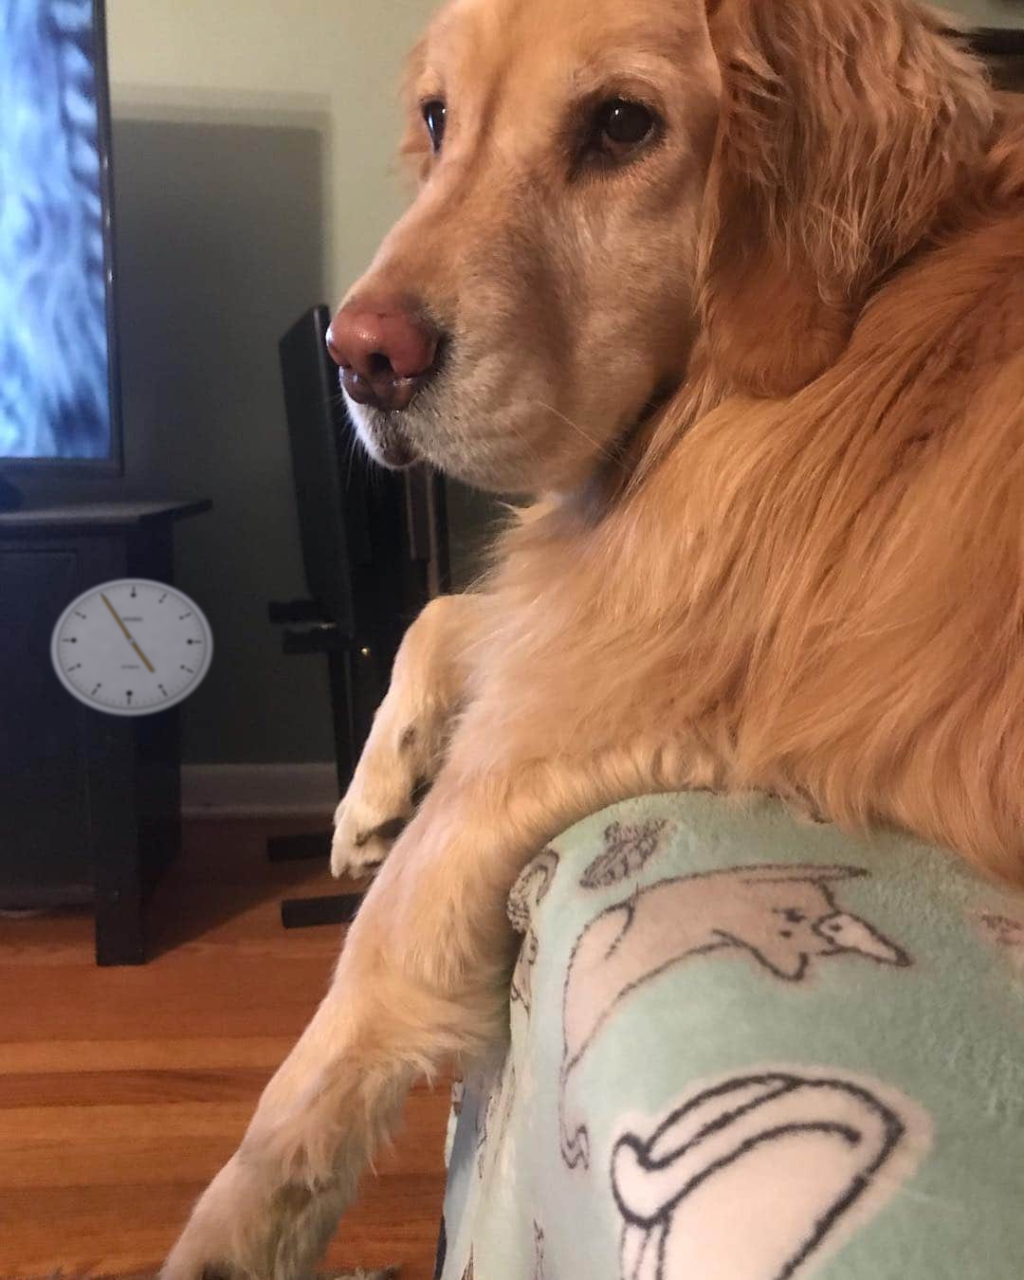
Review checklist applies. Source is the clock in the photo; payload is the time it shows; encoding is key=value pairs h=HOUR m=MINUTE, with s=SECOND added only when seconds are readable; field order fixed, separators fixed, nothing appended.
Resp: h=4 m=55
